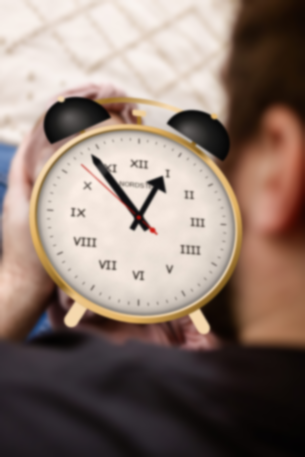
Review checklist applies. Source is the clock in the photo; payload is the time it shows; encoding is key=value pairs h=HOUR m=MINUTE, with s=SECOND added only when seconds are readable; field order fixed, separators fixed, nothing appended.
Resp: h=12 m=53 s=52
